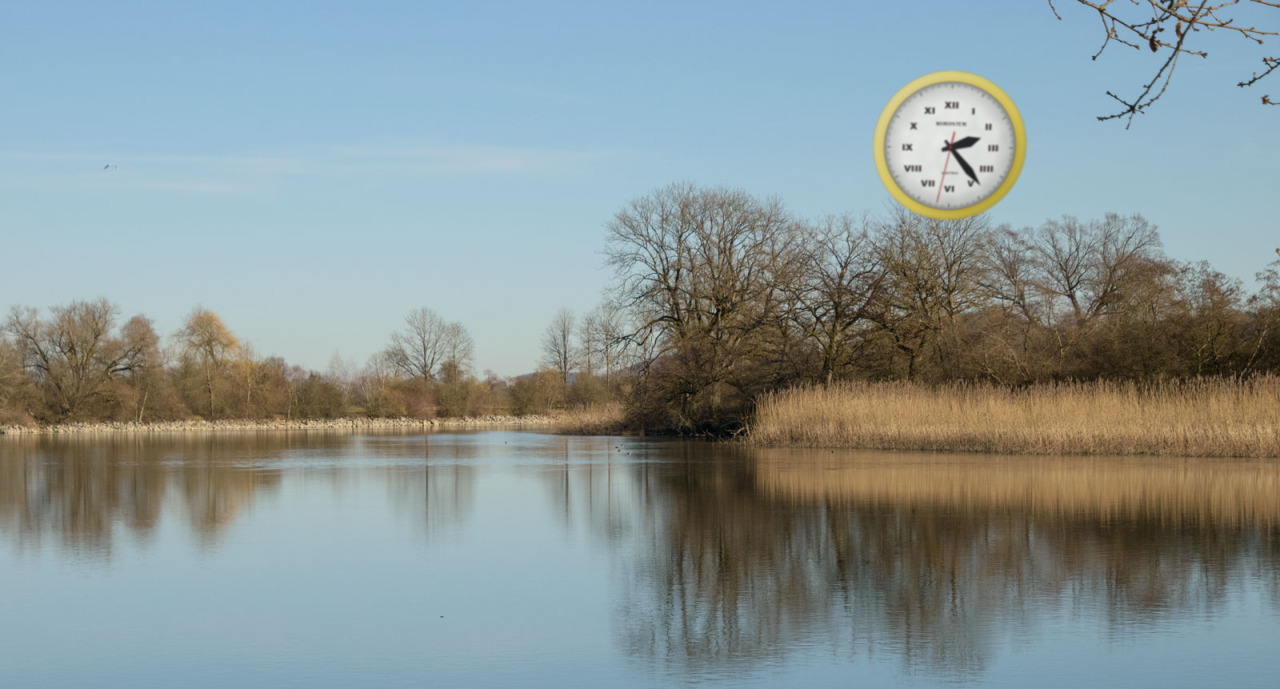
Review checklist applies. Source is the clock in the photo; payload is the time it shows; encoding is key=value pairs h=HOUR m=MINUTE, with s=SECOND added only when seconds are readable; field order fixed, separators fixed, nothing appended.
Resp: h=2 m=23 s=32
